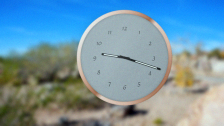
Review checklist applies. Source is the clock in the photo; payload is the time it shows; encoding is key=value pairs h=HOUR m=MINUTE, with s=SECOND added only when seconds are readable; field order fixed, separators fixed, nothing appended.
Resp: h=9 m=18
